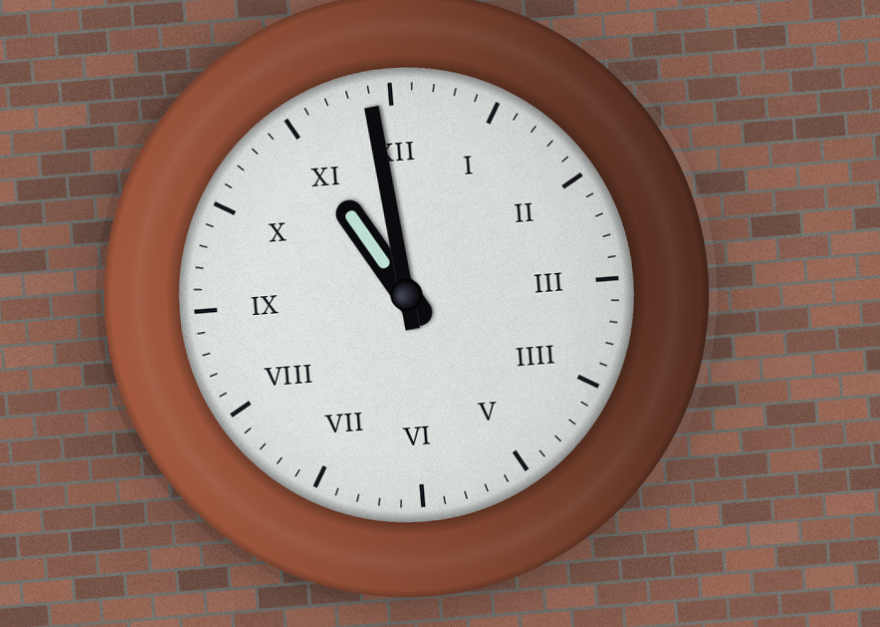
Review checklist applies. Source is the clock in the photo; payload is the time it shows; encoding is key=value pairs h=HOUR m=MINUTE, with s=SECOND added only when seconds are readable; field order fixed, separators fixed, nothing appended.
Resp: h=10 m=59
